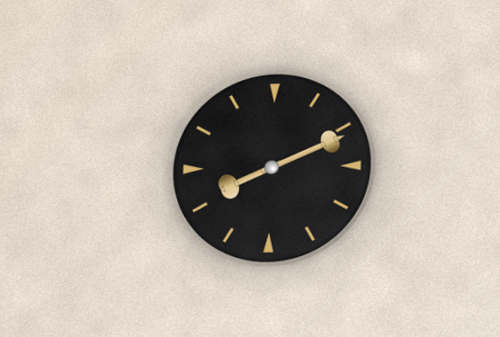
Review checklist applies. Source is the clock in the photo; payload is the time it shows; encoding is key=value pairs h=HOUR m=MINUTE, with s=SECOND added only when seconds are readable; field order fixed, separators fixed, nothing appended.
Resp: h=8 m=11
